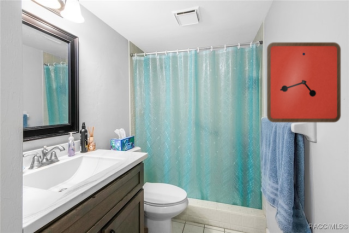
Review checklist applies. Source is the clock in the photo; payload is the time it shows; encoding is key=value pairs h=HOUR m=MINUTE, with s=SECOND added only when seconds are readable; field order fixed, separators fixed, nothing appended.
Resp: h=4 m=42
